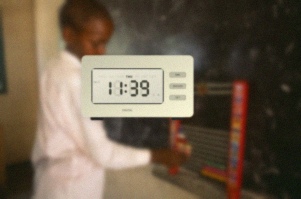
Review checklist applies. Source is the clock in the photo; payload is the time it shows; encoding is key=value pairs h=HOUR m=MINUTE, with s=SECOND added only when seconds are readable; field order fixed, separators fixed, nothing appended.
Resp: h=11 m=39
